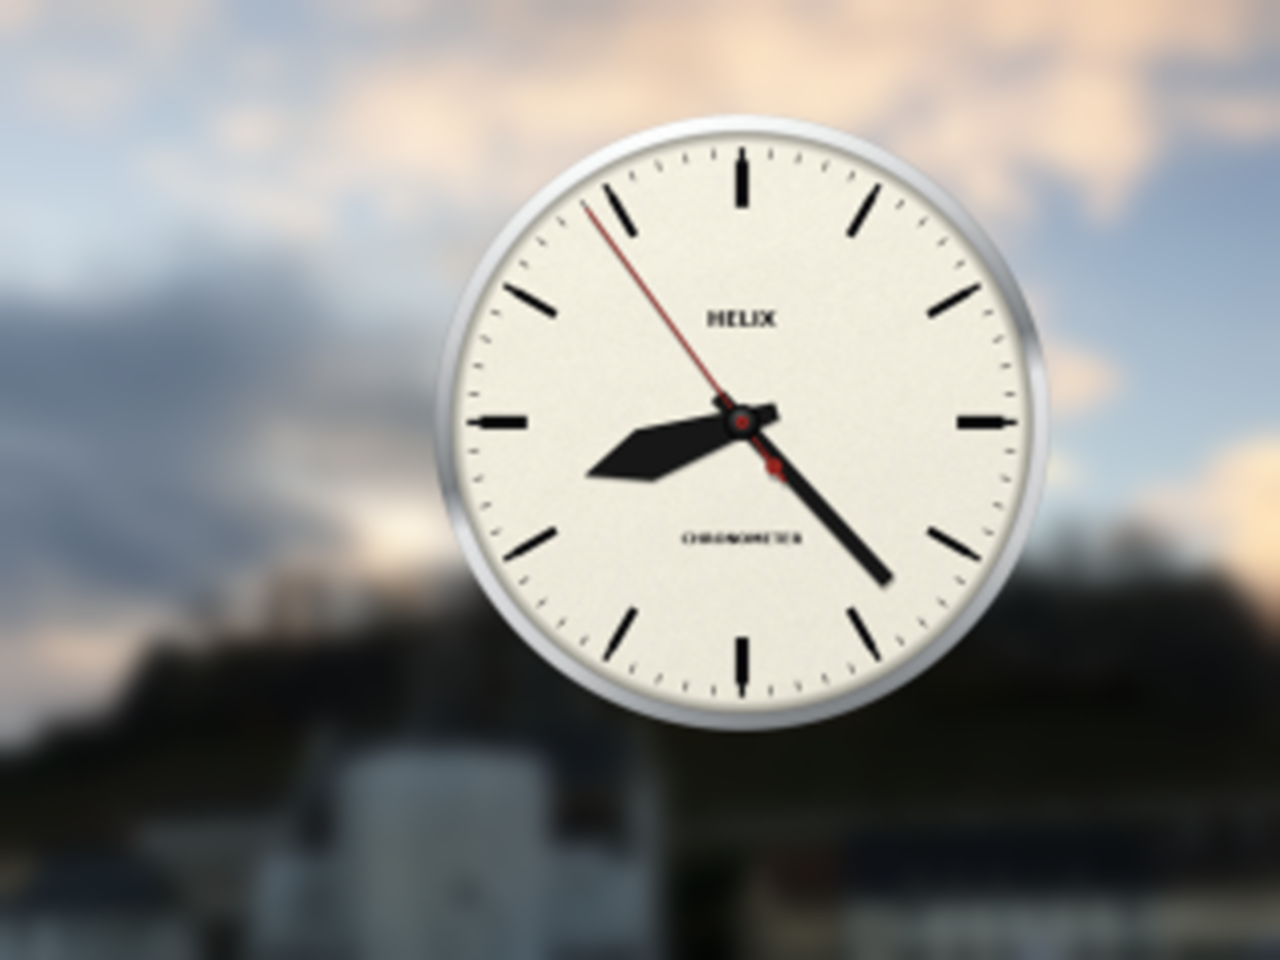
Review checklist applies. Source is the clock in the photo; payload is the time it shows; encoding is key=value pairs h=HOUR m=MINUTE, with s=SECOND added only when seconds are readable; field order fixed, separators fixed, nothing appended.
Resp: h=8 m=22 s=54
